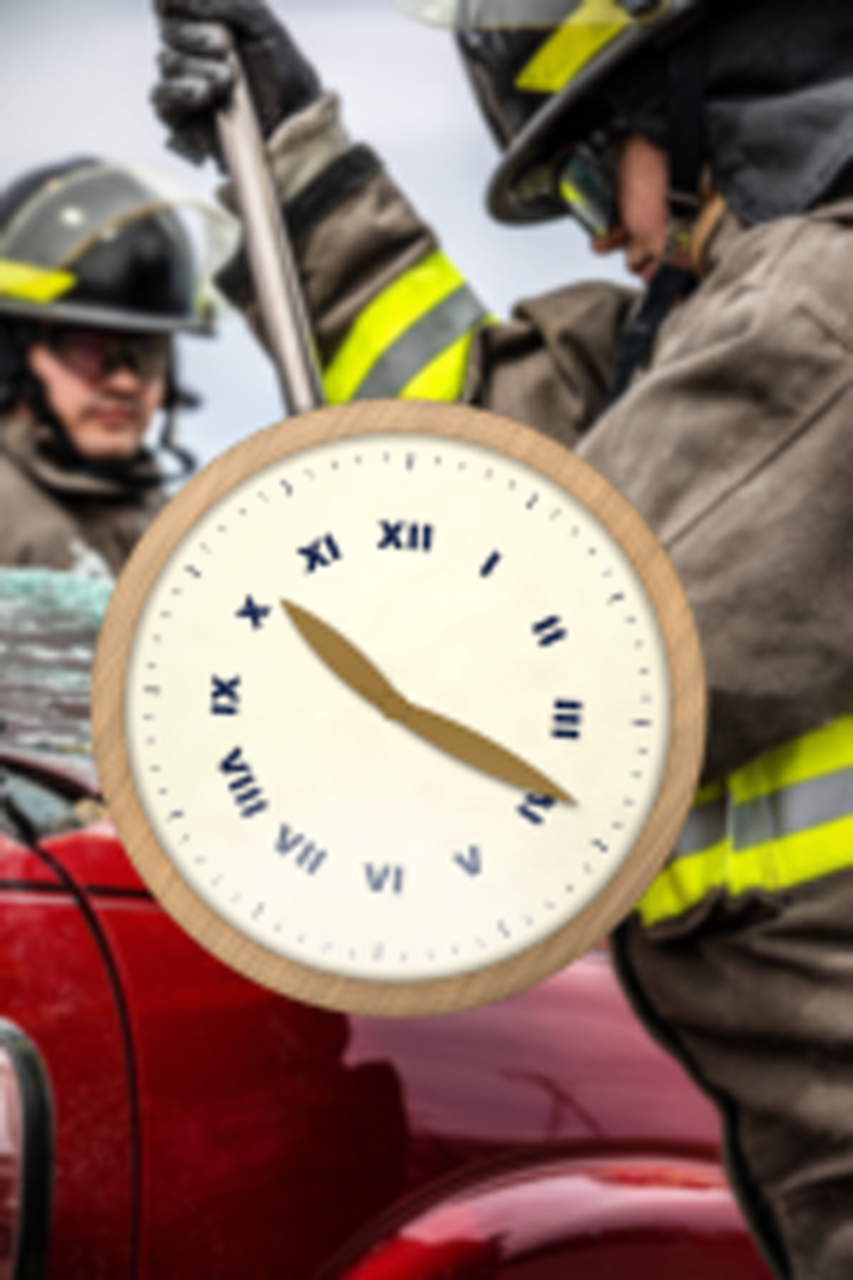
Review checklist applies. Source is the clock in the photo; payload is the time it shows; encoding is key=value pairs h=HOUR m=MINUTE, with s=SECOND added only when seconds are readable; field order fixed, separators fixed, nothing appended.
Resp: h=10 m=19
